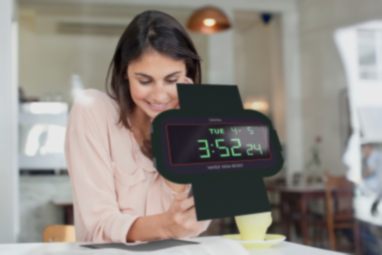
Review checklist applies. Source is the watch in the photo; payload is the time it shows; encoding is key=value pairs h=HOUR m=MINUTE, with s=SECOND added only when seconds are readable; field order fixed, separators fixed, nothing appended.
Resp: h=3 m=52 s=24
